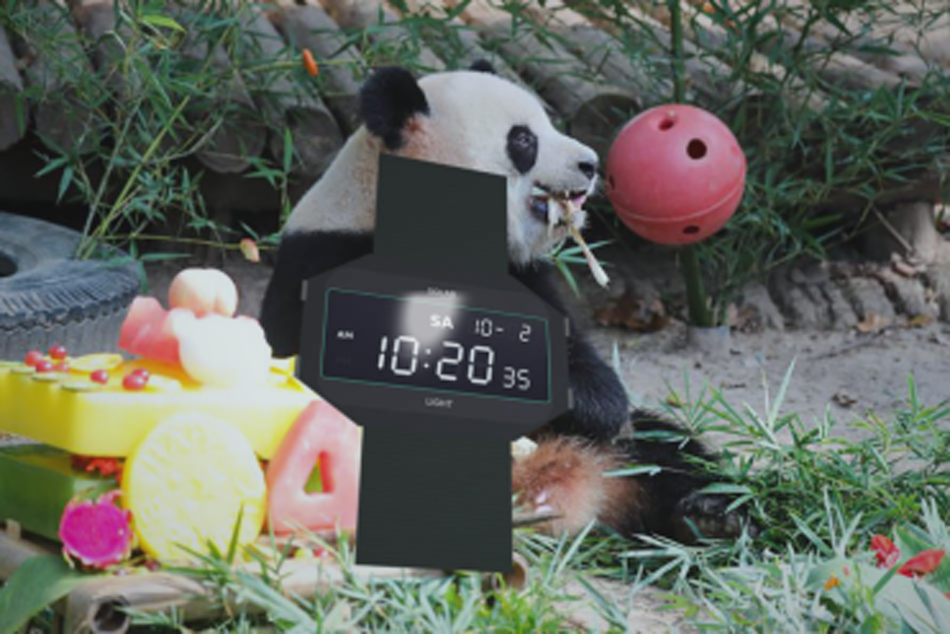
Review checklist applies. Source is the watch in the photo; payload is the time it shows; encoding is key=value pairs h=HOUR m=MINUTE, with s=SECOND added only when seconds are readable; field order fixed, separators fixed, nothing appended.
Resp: h=10 m=20 s=35
